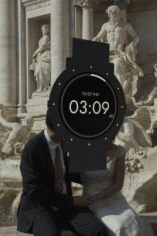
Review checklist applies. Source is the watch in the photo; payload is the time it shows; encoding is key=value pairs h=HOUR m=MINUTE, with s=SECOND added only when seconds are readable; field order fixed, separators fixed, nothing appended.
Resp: h=3 m=9
